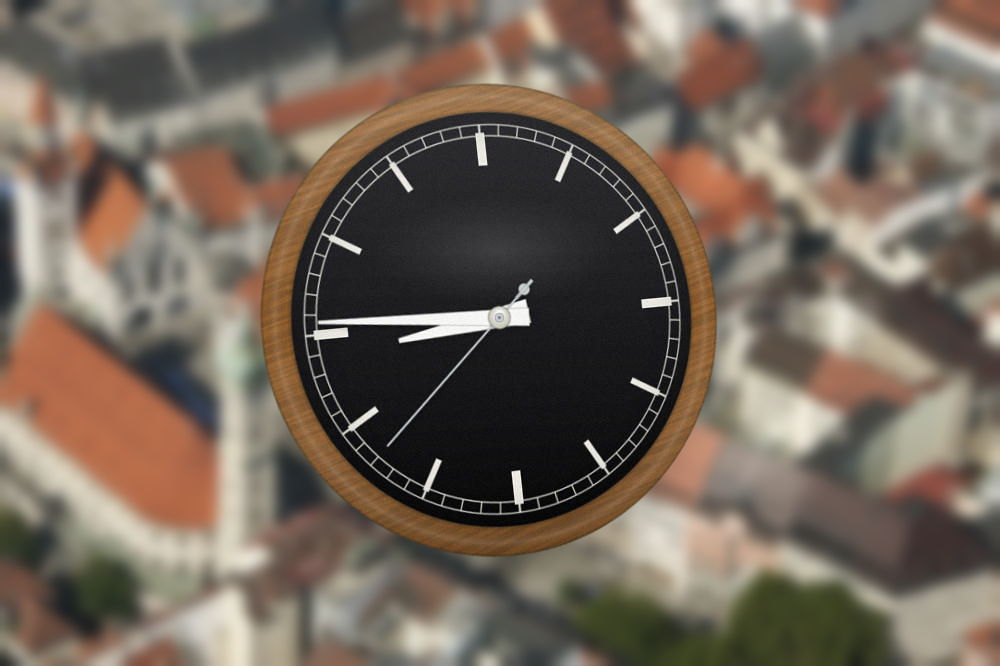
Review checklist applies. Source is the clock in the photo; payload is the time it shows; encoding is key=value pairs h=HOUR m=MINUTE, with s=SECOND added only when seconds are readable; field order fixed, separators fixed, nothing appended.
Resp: h=8 m=45 s=38
